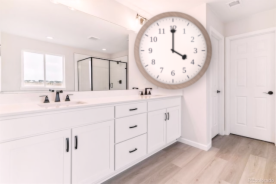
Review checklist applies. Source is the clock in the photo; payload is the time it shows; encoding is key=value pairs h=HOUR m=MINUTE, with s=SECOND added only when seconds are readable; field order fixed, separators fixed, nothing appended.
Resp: h=4 m=0
